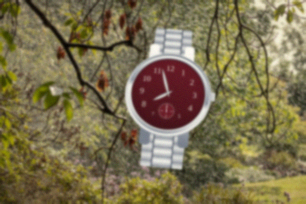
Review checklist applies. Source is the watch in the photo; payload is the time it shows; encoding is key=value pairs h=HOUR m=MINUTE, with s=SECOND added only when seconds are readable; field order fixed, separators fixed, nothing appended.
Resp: h=7 m=57
